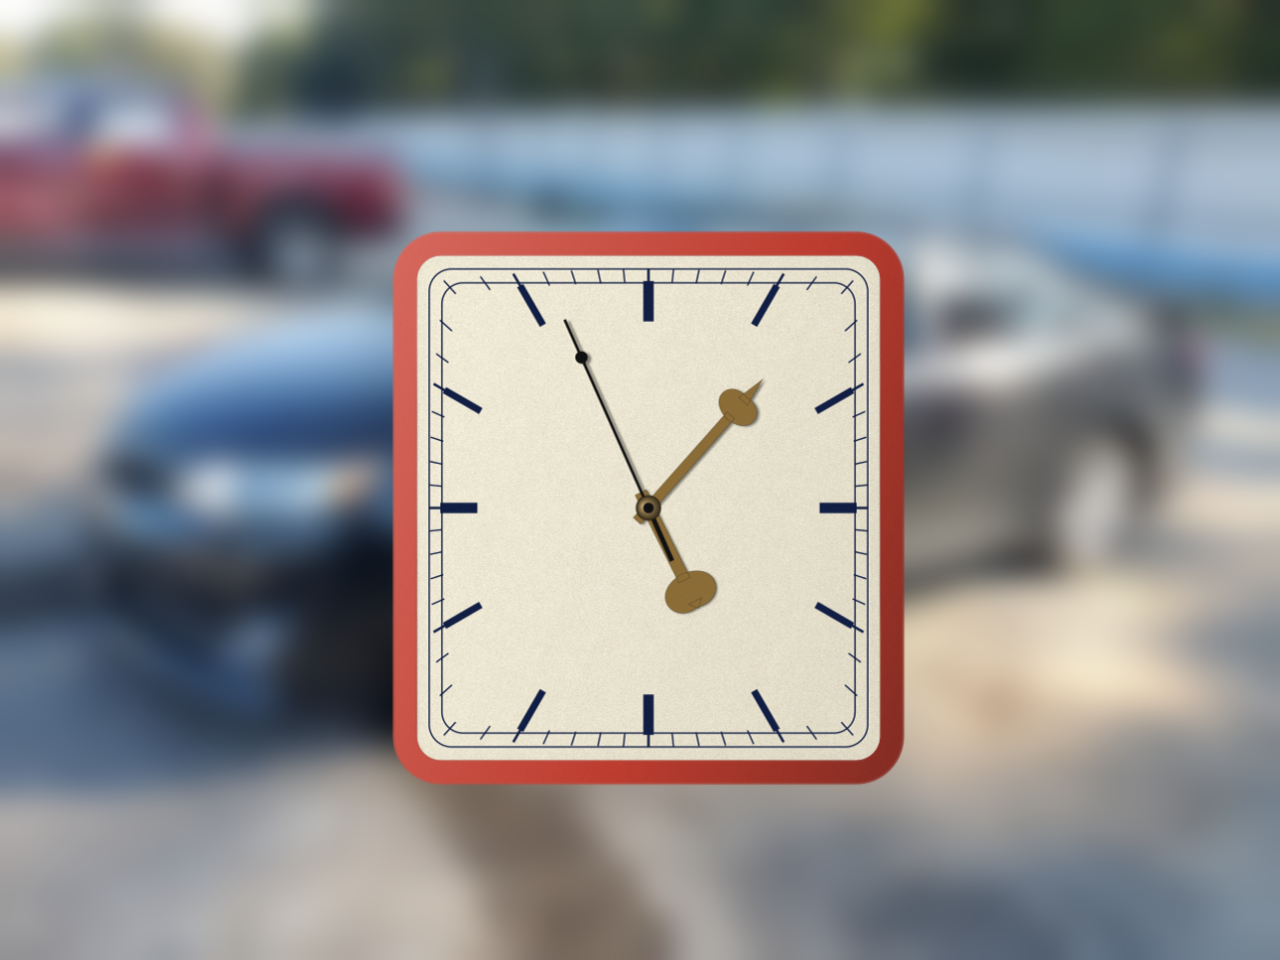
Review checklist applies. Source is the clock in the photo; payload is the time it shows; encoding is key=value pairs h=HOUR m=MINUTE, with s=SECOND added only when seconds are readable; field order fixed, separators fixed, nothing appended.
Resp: h=5 m=6 s=56
